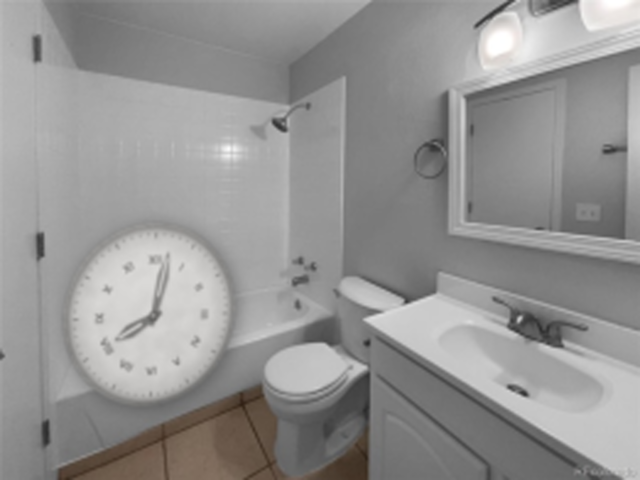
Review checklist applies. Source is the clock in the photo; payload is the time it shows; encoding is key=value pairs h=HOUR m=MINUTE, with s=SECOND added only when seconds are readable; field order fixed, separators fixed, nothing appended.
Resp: h=8 m=2
